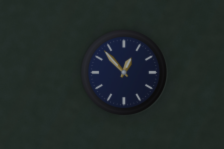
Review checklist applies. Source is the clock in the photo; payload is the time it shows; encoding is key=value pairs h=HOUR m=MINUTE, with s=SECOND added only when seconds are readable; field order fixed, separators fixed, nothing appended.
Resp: h=12 m=53
